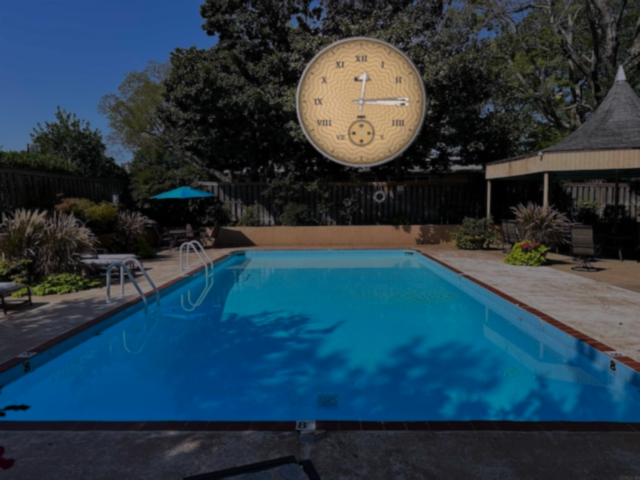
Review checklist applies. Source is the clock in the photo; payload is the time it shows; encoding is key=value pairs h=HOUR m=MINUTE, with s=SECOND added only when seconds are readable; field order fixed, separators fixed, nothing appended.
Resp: h=12 m=15
